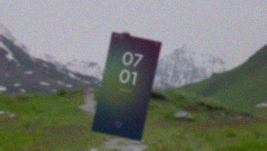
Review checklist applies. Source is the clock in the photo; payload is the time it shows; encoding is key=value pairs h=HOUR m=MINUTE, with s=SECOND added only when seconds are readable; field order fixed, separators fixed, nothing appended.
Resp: h=7 m=1
